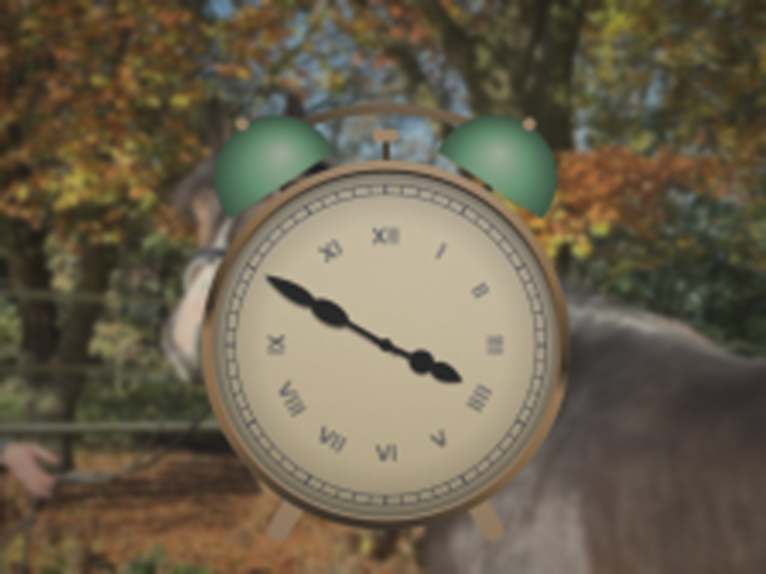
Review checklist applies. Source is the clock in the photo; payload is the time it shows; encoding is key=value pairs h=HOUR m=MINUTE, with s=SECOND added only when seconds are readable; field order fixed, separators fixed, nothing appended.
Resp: h=3 m=50
